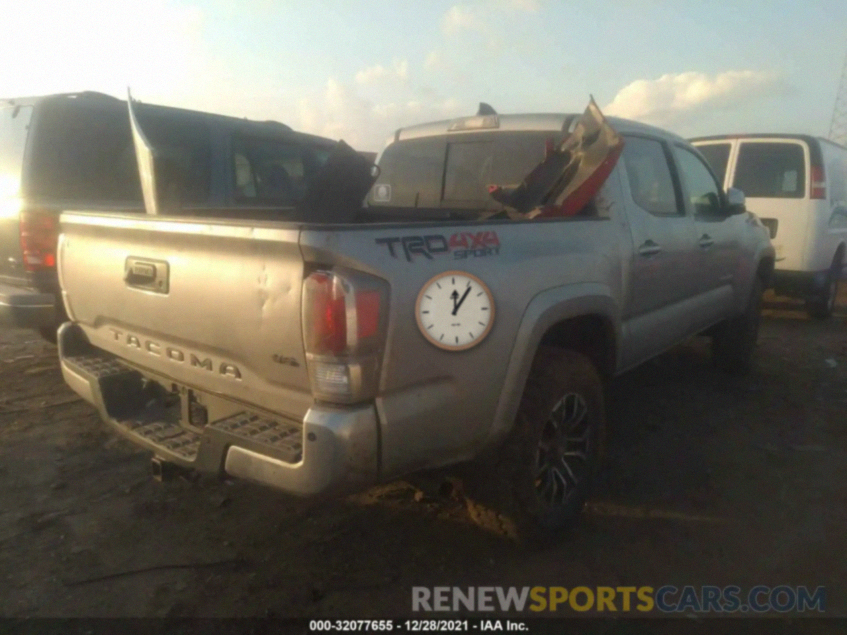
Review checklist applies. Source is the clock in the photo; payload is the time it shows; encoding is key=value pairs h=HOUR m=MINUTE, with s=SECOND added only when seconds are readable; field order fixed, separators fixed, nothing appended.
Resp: h=12 m=6
